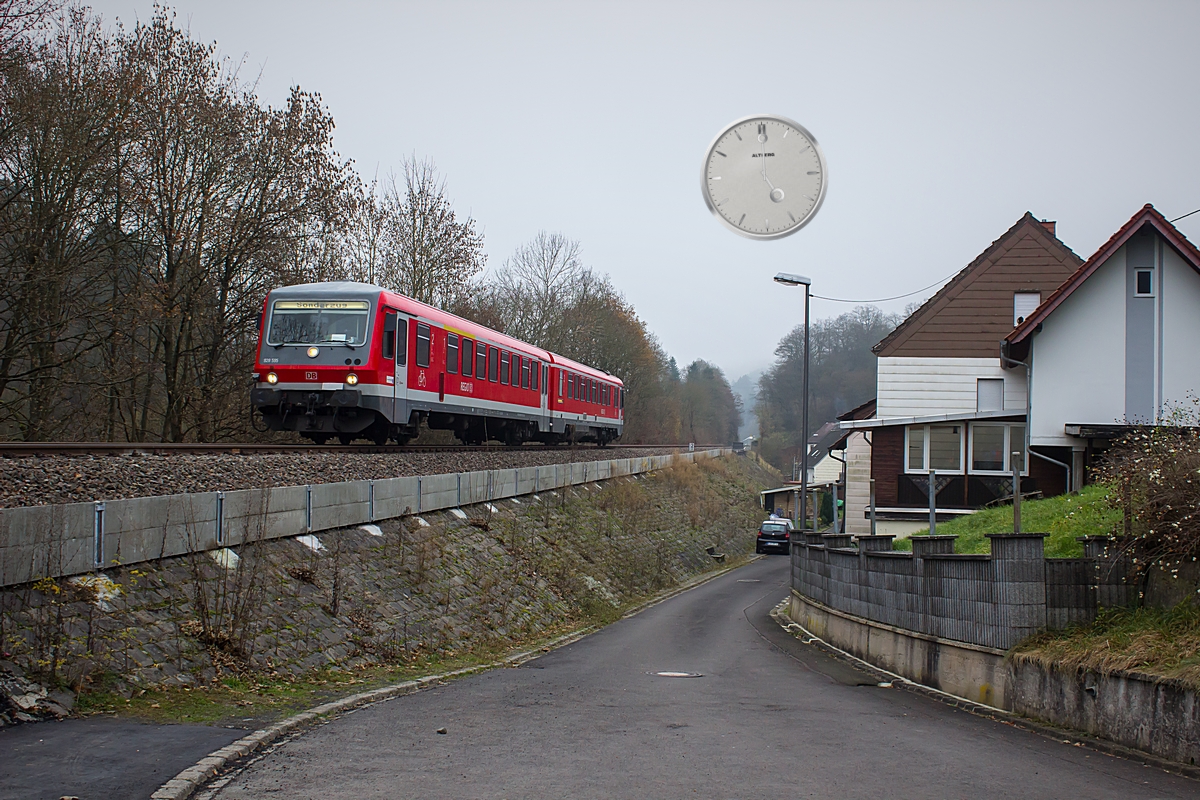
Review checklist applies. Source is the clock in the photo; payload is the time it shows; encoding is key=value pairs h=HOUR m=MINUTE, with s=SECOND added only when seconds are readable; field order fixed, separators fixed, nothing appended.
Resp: h=5 m=0
